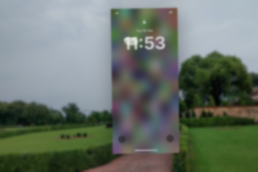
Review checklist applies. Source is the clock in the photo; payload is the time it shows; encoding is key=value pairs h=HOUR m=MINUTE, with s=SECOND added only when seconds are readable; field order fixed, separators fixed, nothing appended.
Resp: h=11 m=53
